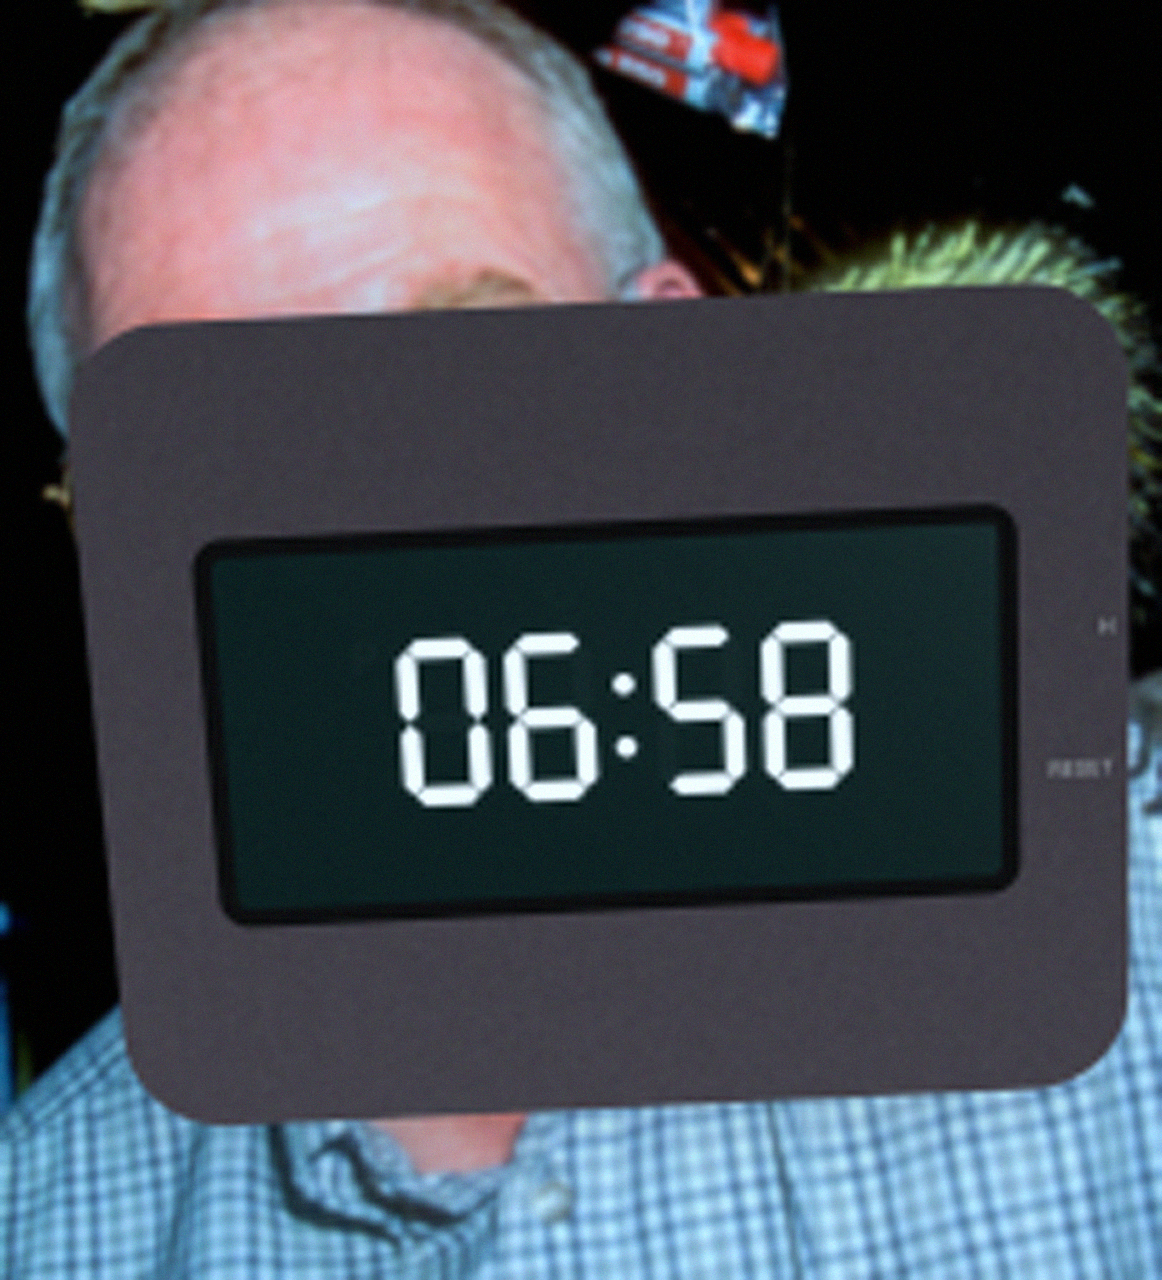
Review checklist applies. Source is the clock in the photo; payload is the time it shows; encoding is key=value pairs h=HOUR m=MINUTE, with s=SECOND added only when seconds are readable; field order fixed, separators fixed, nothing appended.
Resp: h=6 m=58
